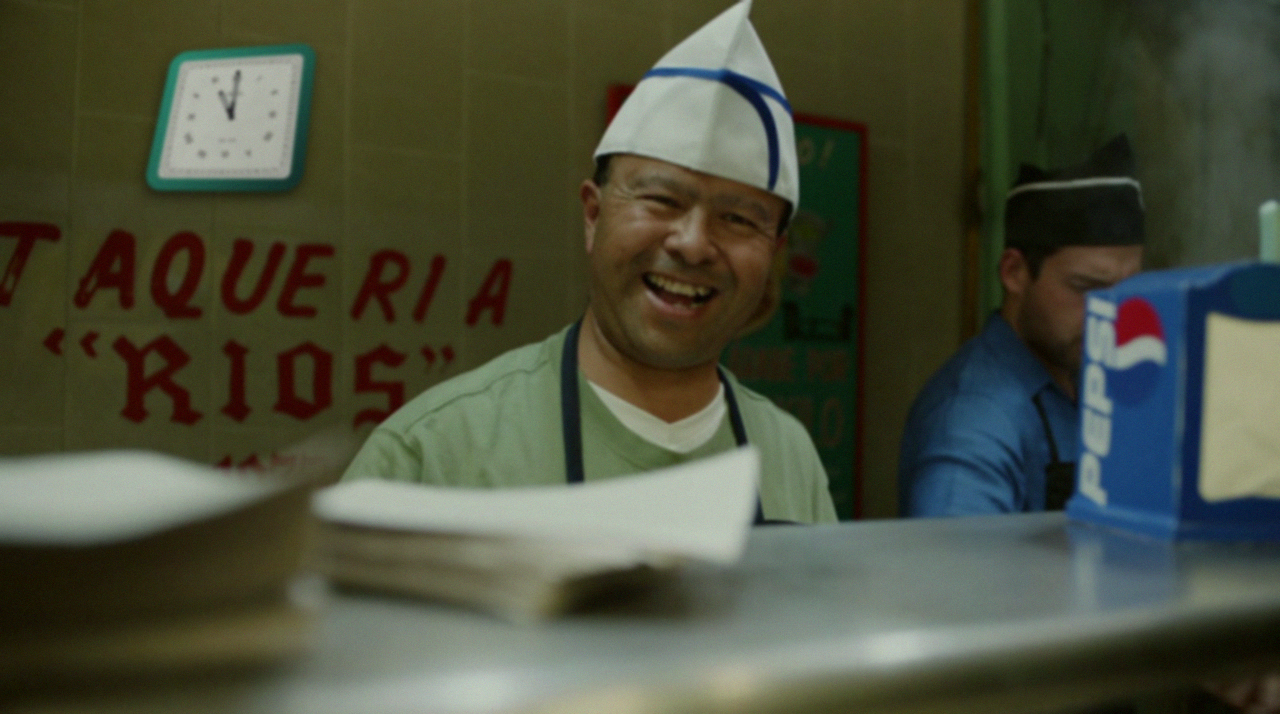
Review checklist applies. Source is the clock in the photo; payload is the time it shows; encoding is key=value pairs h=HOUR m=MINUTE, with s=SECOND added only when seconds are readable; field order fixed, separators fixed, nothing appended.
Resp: h=11 m=0
